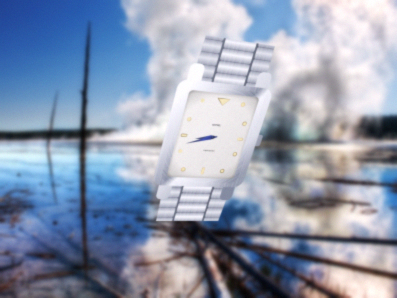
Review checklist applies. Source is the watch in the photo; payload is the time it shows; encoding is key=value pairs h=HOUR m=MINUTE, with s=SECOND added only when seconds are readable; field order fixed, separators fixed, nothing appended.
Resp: h=8 m=42
